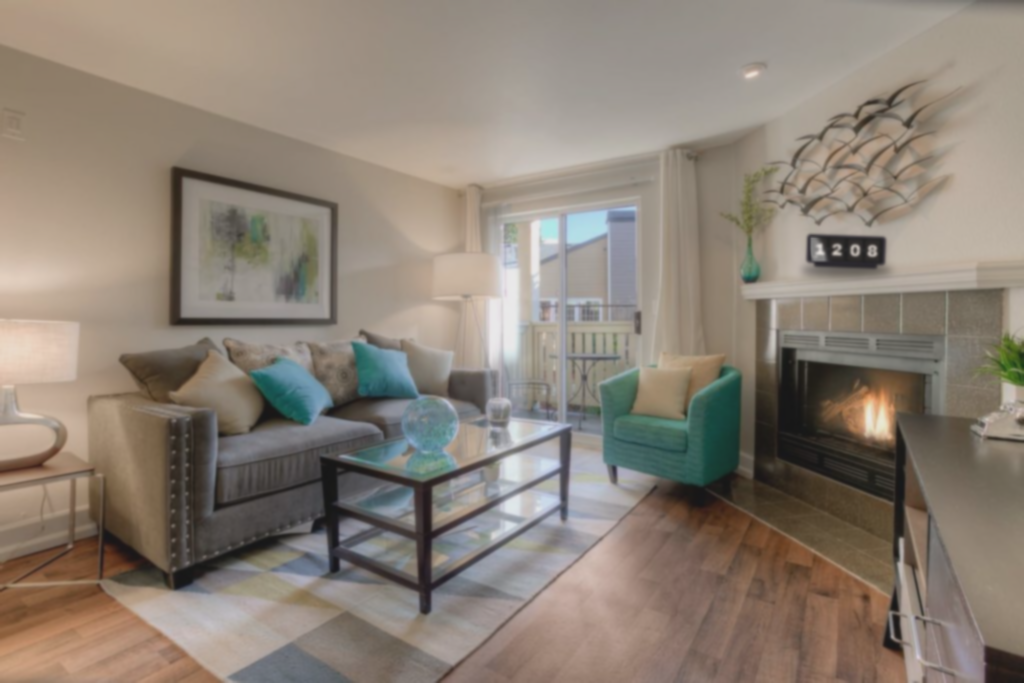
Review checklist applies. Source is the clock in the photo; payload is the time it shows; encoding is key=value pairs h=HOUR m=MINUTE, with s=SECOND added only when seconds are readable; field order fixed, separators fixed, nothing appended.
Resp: h=12 m=8
